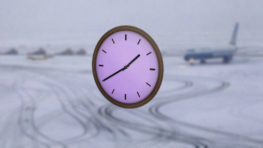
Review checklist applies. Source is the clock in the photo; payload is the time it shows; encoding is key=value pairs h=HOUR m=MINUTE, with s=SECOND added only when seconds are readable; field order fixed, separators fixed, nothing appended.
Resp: h=1 m=40
